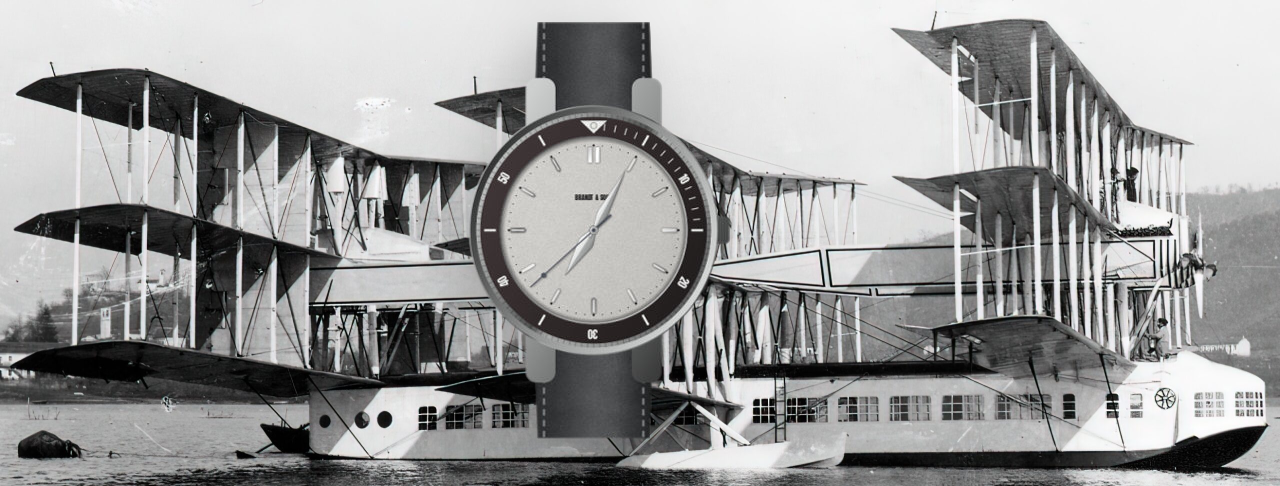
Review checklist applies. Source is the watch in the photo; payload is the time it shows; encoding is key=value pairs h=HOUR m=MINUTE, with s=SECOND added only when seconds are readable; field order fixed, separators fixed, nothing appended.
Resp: h=7 m=4 s=38
